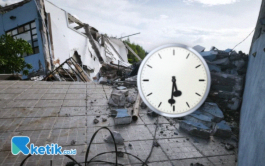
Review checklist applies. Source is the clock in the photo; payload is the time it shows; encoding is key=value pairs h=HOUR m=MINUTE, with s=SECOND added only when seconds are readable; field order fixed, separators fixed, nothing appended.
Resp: h=5 m=31
